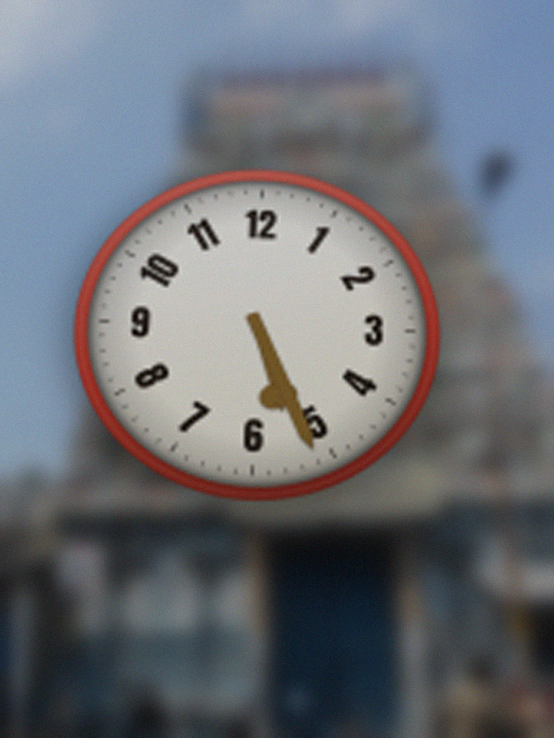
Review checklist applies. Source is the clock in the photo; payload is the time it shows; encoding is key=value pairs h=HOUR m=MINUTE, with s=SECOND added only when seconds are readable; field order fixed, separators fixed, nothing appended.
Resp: h=5 m=26
